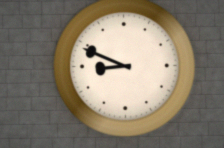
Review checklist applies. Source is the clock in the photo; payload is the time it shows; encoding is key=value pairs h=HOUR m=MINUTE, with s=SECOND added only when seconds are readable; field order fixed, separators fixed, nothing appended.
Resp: h=8 m=49
